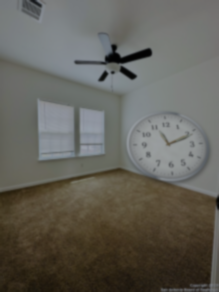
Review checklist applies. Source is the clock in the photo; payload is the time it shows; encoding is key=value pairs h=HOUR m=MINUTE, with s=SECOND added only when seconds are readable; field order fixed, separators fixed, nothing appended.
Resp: h=11 m=11
